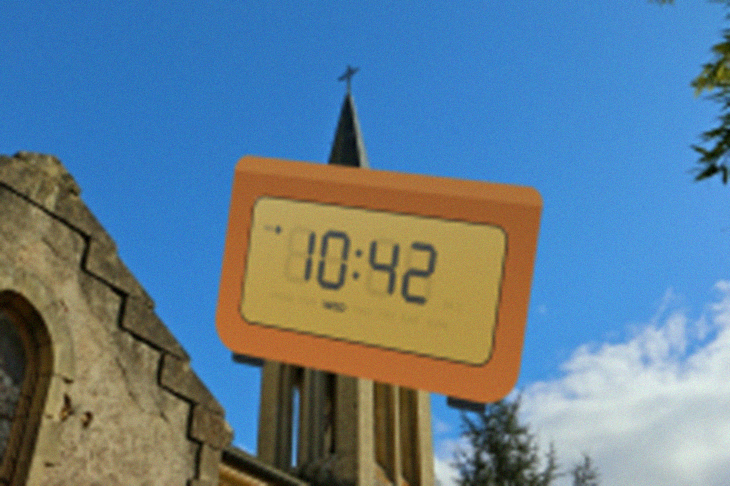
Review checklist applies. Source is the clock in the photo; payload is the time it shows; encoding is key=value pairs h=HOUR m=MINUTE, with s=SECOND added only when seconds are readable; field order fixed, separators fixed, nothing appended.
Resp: h=10 m=42
